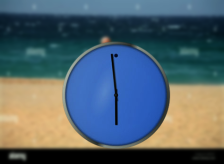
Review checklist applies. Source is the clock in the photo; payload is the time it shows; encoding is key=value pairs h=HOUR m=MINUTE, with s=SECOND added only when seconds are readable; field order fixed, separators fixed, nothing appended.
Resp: h=5 m=59
